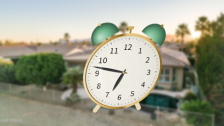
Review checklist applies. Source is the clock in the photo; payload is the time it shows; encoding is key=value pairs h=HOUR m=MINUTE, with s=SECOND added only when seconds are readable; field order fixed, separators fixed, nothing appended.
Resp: h=6 m=47
